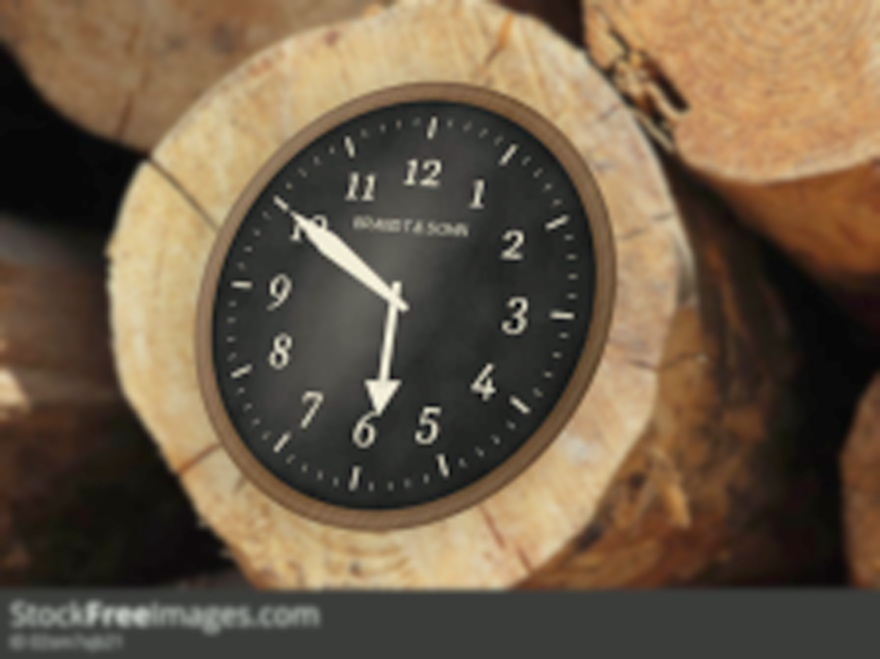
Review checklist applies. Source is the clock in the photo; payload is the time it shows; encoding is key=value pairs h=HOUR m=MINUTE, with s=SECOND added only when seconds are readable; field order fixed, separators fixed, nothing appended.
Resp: h=5 m=50
